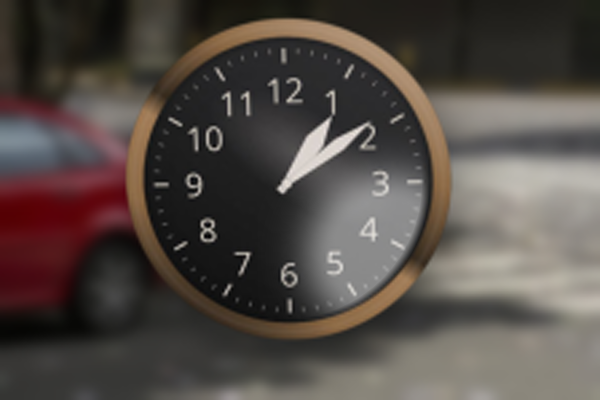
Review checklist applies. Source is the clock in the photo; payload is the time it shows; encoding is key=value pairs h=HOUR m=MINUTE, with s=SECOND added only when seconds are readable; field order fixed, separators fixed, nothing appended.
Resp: h=1 m=9
